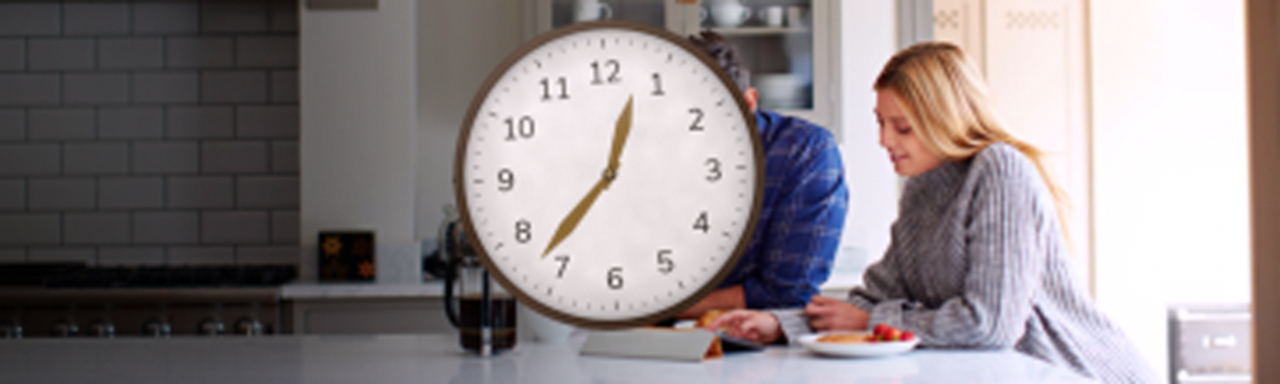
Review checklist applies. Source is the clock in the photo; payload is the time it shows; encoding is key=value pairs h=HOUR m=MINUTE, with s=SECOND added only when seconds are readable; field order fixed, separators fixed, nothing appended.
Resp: h=12 m=37
